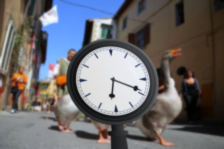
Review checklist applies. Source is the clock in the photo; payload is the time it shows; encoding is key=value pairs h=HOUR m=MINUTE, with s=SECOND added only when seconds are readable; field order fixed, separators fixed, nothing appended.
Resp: h=6 m=19
